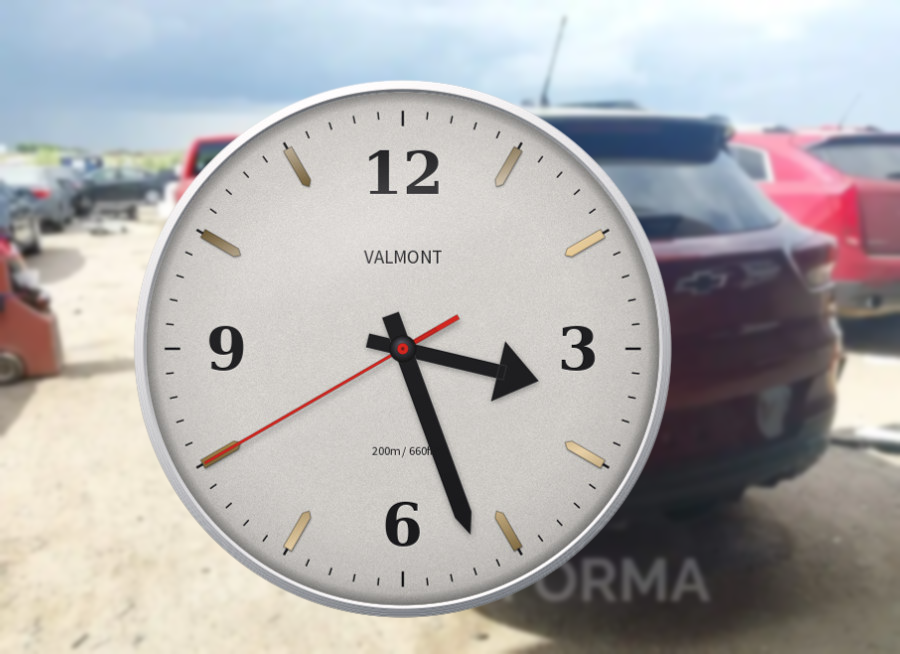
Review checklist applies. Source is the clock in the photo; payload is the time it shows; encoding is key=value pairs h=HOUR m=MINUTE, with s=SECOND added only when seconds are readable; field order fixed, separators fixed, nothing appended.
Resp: h=3 m=26 s=40
